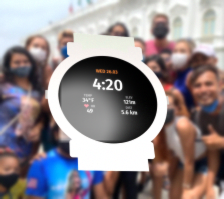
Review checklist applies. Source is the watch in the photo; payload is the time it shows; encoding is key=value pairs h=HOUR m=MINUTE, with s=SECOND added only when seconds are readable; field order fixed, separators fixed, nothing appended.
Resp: h=4 m=20
